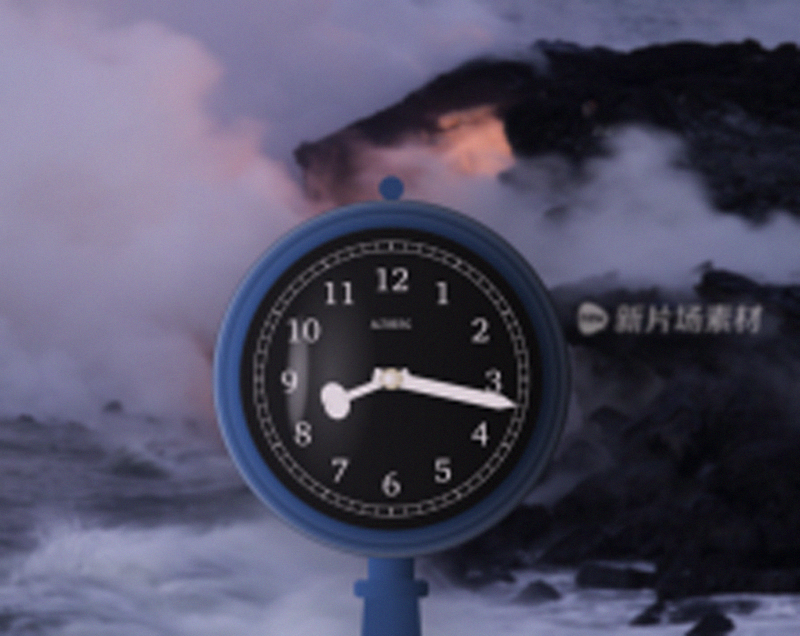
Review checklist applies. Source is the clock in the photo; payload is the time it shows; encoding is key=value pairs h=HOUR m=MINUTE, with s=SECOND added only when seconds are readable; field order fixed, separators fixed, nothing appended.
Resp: h=8 m=17
